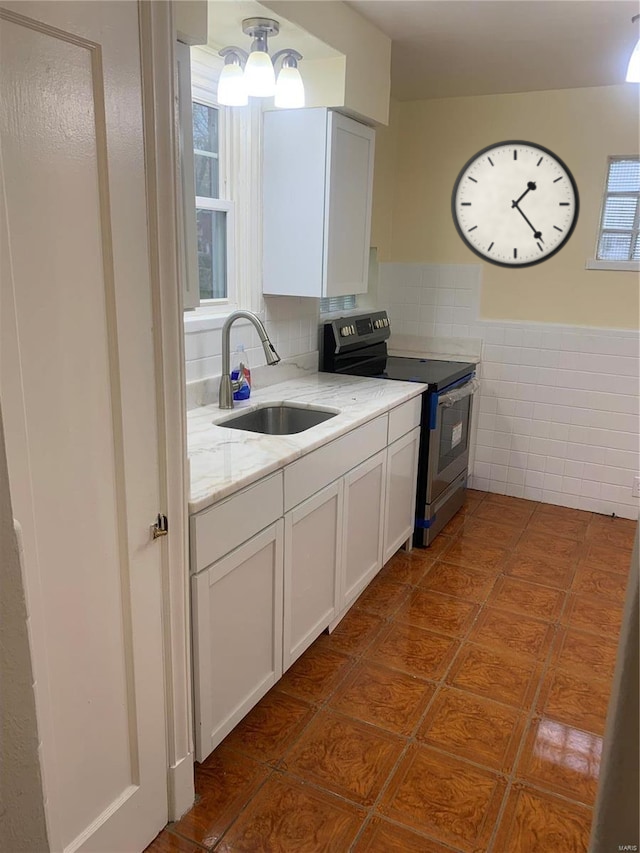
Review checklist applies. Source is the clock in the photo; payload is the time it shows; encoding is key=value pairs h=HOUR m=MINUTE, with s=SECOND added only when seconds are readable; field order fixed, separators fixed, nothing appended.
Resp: h=1 m=24
